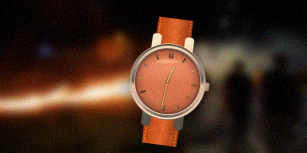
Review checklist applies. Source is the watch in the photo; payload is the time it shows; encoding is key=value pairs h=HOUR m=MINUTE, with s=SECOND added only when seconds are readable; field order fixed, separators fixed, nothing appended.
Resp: h=12 m=31
